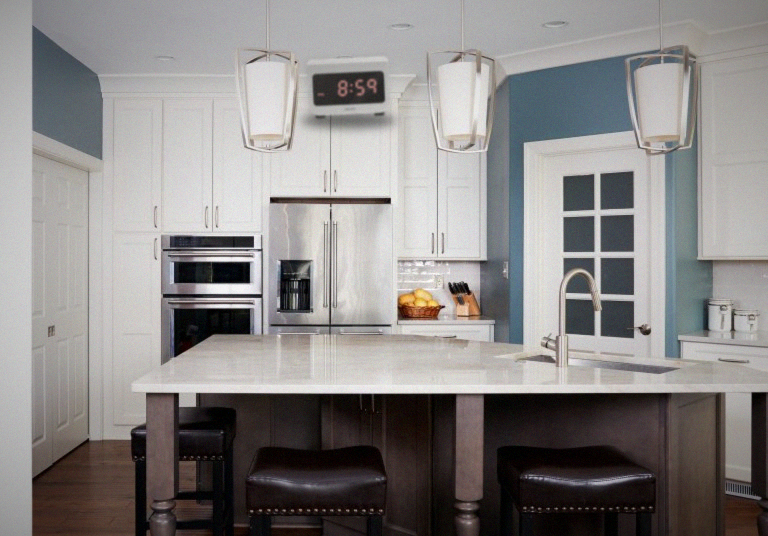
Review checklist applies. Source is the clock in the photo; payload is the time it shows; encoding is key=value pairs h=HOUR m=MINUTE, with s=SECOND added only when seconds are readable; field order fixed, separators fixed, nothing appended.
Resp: h=8 m=59
